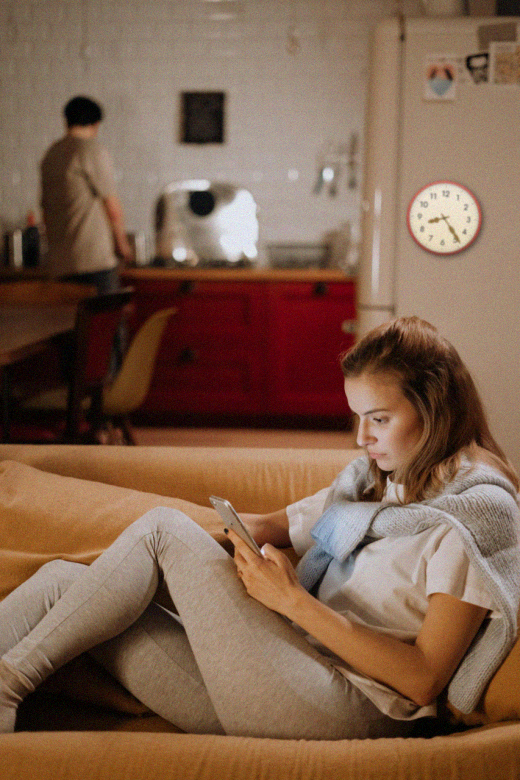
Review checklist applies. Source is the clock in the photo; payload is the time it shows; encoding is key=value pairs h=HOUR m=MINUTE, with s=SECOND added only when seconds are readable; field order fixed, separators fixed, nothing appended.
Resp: h=8 m=24
